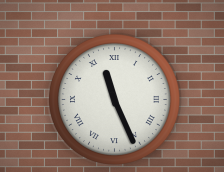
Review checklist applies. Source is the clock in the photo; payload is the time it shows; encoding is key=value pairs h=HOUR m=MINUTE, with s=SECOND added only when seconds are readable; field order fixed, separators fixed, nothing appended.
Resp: h=11 m=26
